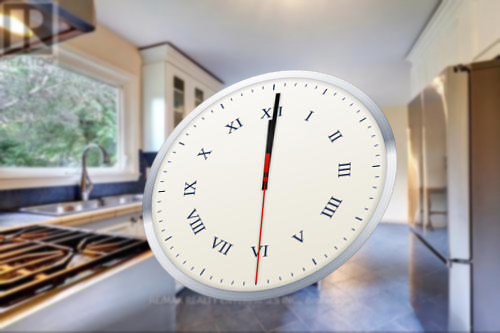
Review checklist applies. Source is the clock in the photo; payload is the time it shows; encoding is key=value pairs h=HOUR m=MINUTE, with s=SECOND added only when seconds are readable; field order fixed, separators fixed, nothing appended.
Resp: h=12 m=0 s=30
